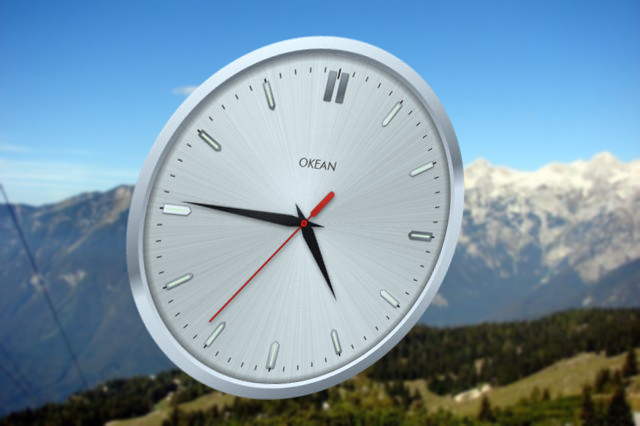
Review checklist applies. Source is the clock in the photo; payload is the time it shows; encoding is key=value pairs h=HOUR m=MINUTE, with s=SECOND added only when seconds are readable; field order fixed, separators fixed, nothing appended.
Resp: h=4 m=45 s=36
